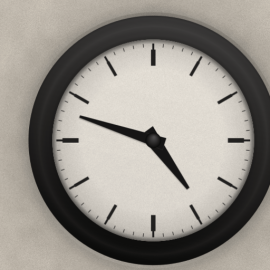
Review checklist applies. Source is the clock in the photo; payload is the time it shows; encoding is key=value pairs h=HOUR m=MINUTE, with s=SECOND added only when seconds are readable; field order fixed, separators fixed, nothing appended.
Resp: h=4 m=48
